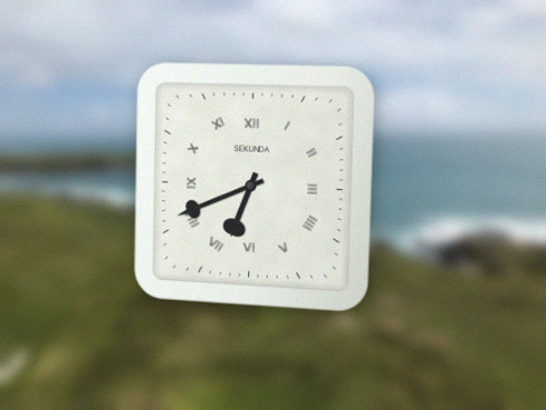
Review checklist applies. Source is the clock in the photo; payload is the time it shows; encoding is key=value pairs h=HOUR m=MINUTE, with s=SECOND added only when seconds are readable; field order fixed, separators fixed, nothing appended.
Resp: h=6 m=41
